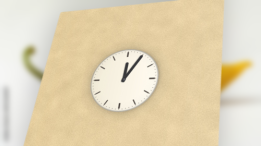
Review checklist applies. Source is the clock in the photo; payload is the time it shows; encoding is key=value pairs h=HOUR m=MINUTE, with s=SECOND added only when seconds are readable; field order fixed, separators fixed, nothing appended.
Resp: h=12 m=5
